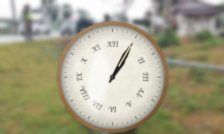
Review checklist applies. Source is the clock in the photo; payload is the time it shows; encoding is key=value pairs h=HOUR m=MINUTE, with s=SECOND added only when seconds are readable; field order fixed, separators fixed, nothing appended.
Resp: h=1 m=5
